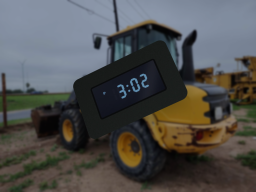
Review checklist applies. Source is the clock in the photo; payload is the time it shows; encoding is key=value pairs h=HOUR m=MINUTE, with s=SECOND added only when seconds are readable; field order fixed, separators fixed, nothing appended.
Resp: h=3 m=2
